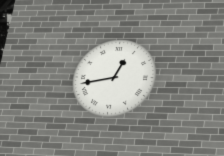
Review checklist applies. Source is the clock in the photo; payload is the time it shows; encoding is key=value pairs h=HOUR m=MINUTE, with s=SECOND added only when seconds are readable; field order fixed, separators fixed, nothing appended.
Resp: h=12 m=43
